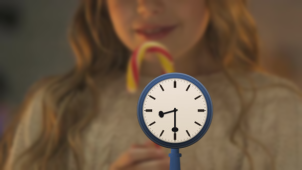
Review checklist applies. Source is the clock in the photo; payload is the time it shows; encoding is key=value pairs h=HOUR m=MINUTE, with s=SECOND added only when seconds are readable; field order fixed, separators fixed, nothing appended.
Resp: h=8 m=30
